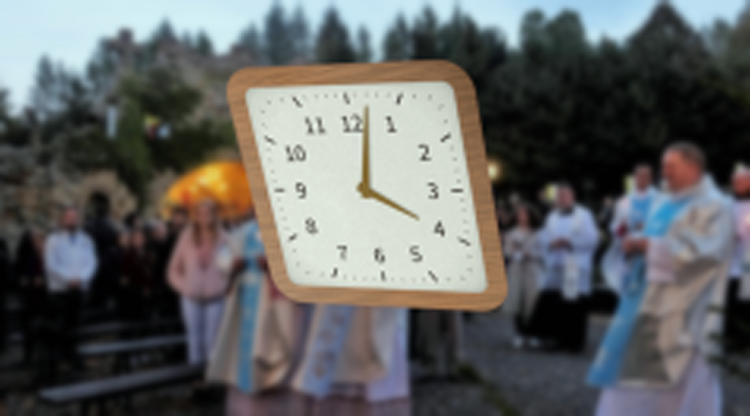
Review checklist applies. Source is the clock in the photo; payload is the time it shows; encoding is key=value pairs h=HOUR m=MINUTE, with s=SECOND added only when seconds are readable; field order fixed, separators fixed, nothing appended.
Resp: h=4 m=2
